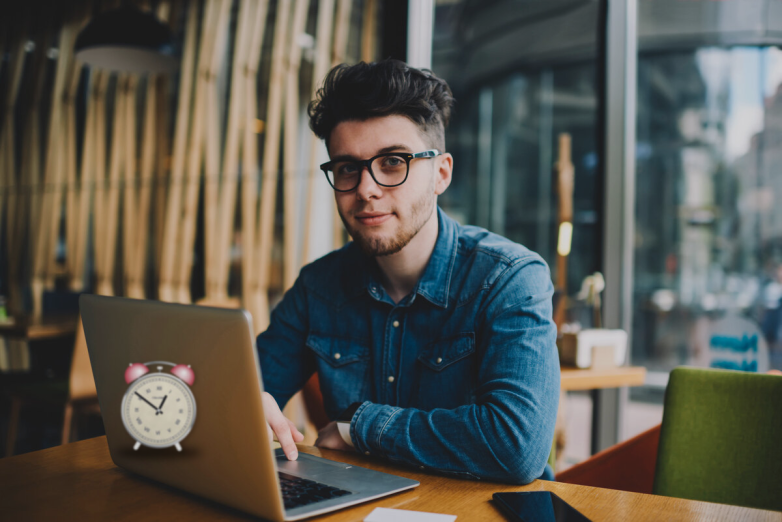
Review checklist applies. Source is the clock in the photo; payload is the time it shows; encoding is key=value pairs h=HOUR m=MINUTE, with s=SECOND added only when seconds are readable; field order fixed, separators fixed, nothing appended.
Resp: h=12 m=51
